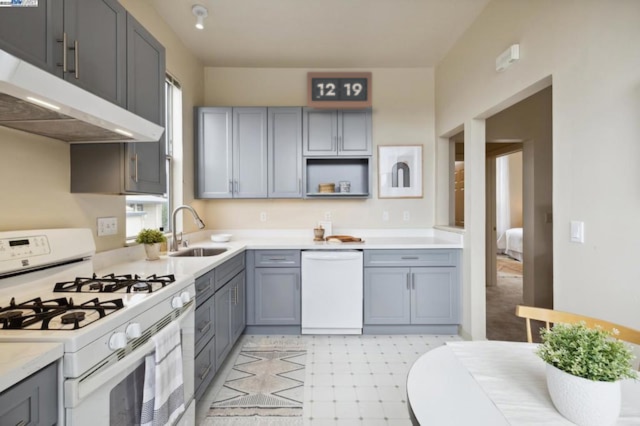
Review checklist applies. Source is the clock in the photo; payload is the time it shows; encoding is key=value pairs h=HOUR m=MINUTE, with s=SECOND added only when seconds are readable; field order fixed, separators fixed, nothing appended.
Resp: h=12 m=19
